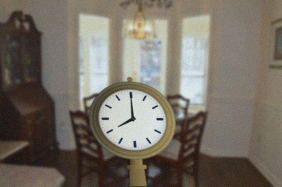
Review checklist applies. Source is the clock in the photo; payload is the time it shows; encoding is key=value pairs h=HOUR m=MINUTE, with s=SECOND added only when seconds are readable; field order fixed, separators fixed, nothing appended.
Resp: h=8 m=0
